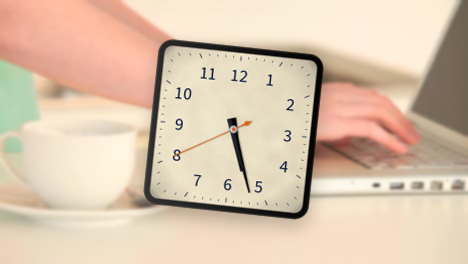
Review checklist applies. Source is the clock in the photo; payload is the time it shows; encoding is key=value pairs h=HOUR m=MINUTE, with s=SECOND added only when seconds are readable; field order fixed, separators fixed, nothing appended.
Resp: h=5 m=26 s=40
